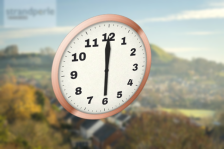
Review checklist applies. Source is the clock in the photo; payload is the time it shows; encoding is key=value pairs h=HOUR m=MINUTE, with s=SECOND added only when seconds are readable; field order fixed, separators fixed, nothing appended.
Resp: h=6 m=0
